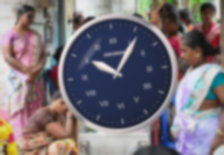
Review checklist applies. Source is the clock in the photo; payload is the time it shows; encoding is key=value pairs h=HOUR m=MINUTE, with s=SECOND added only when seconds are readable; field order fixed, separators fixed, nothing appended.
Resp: h=10 m=6
